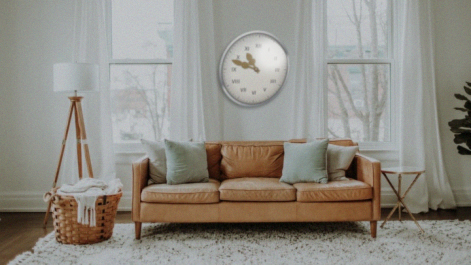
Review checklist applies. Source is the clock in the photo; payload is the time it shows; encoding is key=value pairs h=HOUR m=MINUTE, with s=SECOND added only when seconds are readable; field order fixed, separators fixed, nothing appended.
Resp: h=10 m=48
